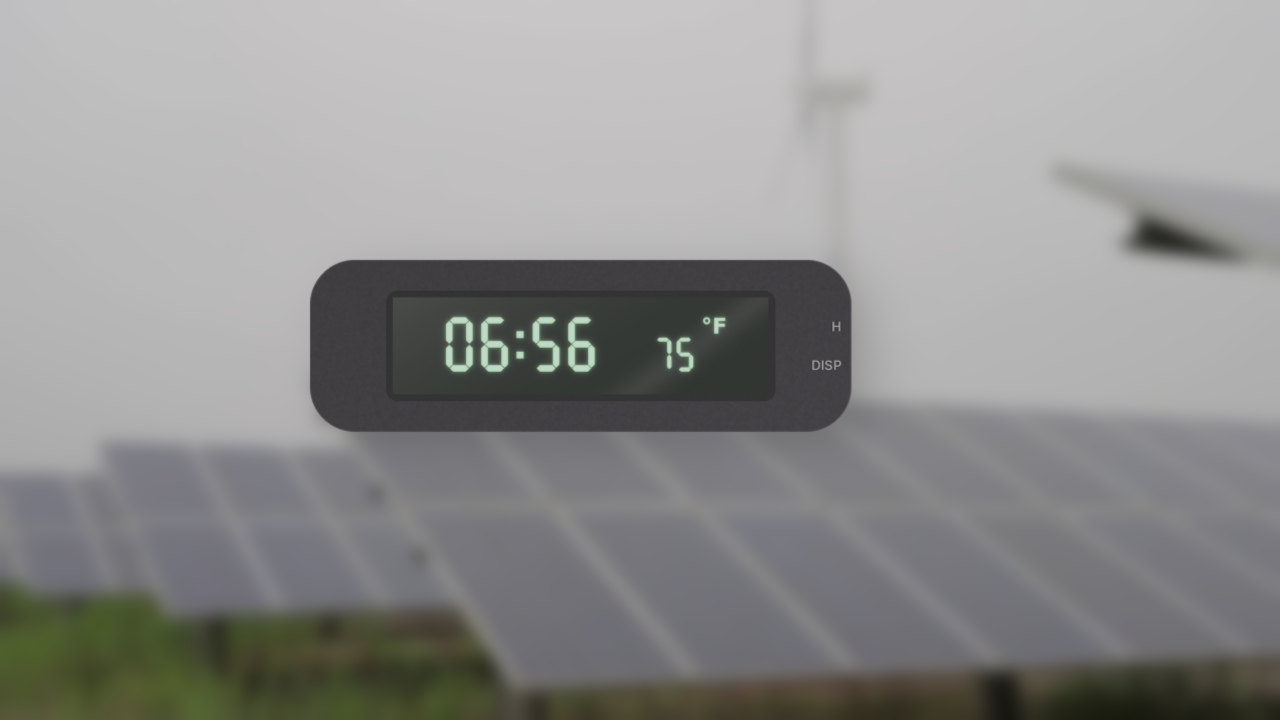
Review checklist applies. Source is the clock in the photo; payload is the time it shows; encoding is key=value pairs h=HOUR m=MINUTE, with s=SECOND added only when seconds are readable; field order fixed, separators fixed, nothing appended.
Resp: h=6 m=56
